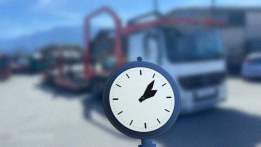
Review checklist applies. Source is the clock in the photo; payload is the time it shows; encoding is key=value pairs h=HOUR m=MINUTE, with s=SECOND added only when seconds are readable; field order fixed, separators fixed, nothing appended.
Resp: h=2 m=6
